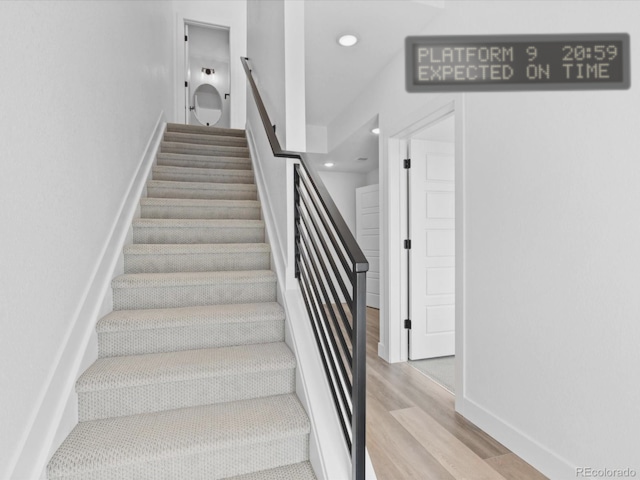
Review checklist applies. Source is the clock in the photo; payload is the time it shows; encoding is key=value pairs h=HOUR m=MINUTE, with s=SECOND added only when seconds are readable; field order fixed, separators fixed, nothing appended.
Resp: h=20 m=59
